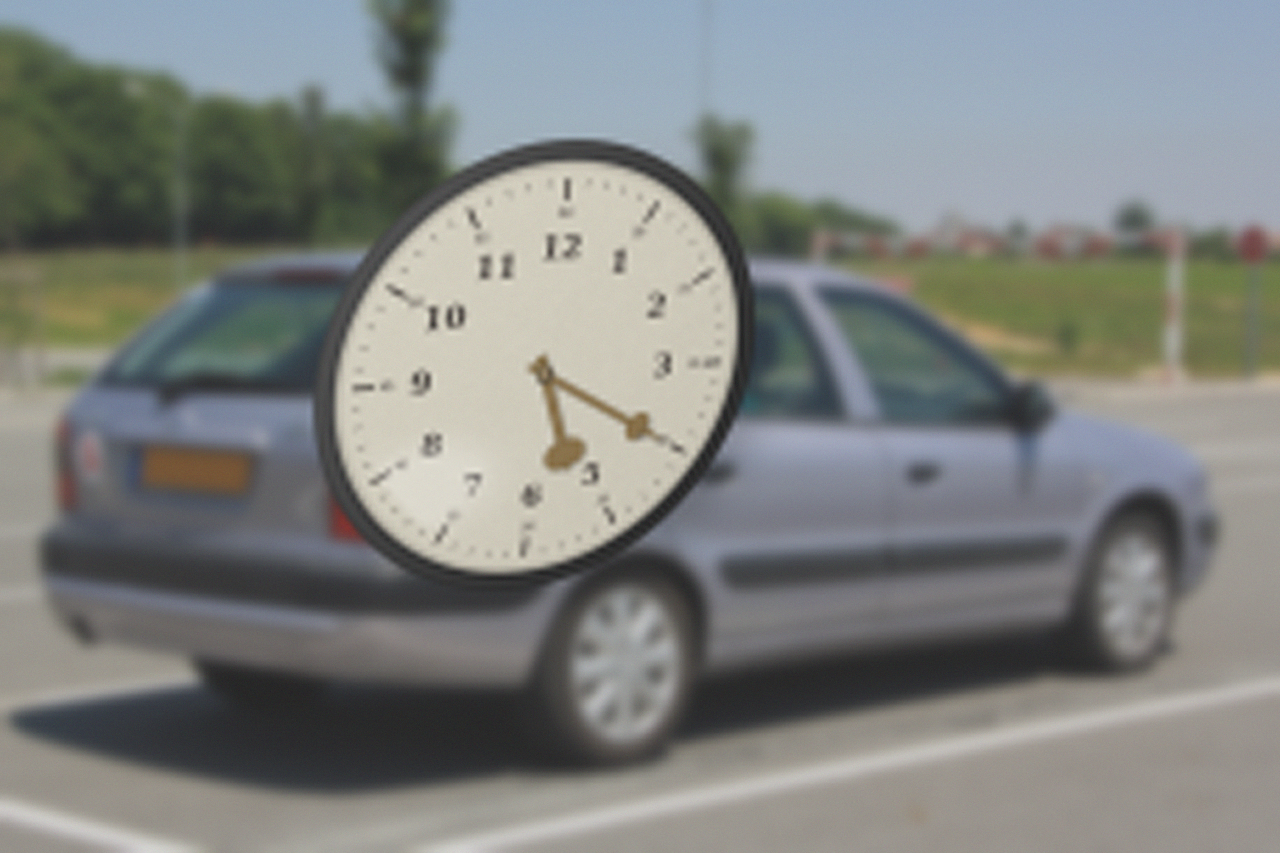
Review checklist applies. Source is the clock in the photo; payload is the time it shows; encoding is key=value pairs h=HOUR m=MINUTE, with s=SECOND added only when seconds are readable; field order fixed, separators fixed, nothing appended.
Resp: h=5 m=20
